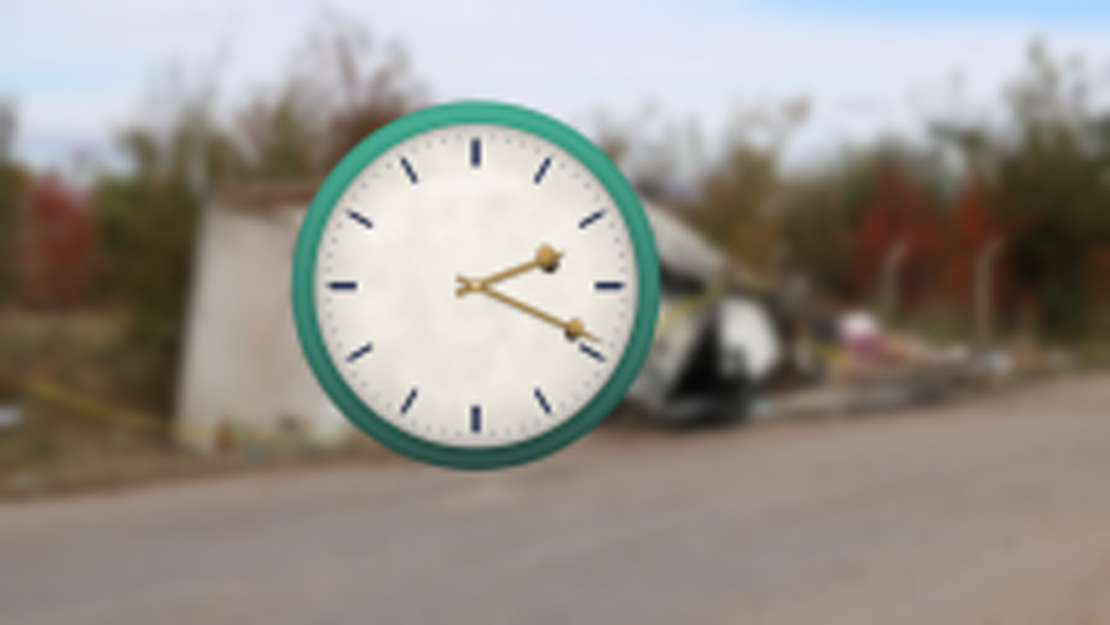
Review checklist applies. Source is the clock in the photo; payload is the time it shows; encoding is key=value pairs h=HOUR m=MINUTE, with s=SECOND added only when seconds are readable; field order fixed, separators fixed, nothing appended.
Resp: h=2 m=19
